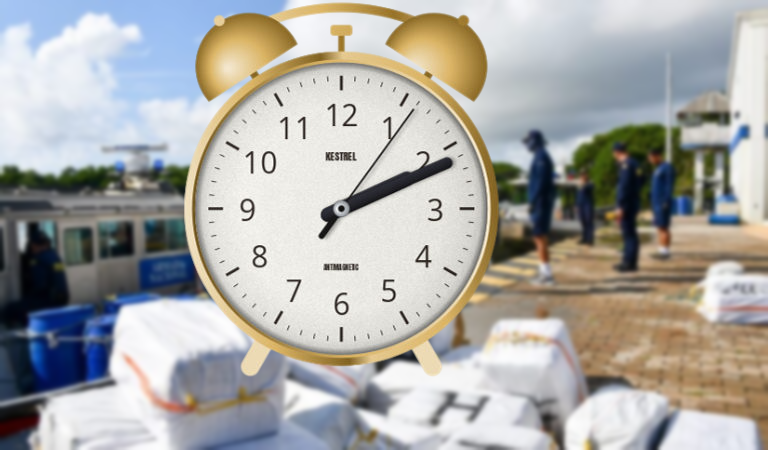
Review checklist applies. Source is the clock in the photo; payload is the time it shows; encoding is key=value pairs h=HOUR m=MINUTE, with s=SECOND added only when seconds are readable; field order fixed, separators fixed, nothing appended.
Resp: h=2 m=11 s=6
